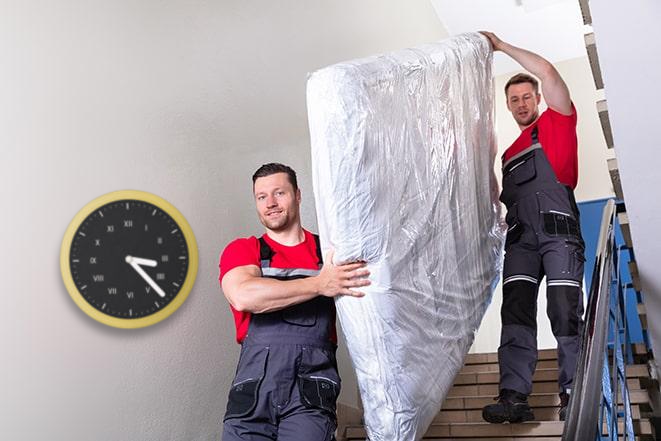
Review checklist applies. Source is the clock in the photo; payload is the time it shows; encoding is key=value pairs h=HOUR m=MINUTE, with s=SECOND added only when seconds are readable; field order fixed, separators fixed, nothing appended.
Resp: h=3 m=23
